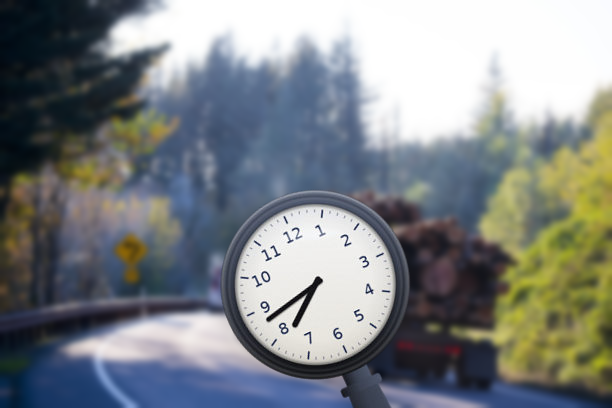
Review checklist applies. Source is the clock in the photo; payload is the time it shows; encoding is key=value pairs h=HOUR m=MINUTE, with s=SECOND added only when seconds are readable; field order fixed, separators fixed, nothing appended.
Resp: h=7 m=43
